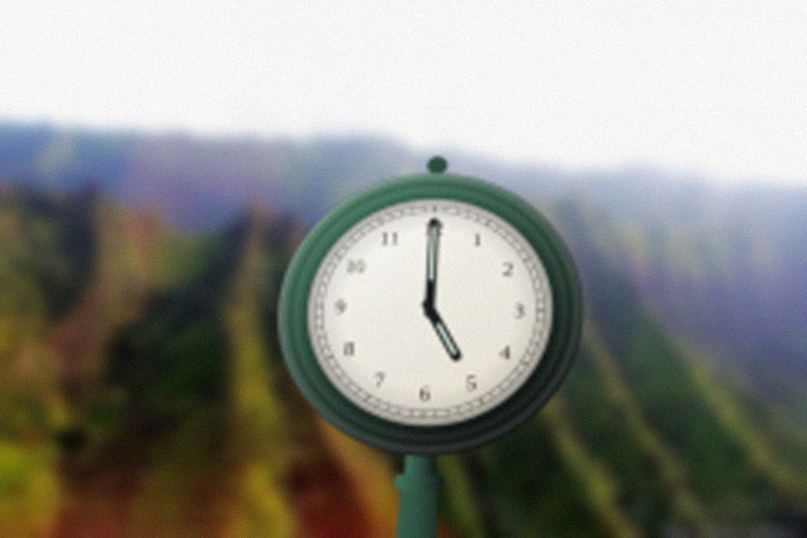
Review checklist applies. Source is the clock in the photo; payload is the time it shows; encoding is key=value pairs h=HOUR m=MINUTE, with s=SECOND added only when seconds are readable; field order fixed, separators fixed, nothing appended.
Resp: h=5 m=0
